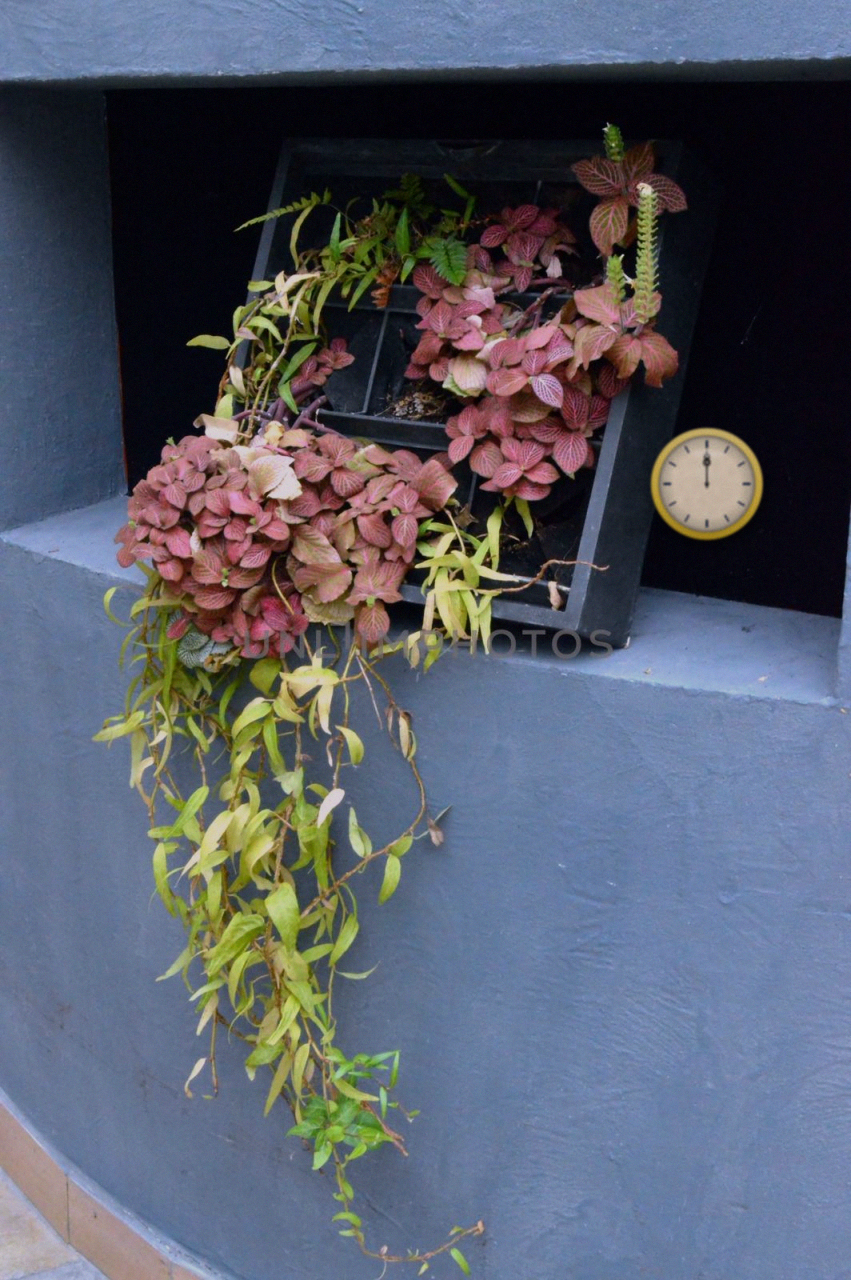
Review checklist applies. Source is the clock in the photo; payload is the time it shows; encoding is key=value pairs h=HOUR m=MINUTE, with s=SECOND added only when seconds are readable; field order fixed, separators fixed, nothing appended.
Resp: h=12 m=0
